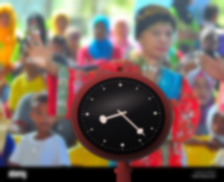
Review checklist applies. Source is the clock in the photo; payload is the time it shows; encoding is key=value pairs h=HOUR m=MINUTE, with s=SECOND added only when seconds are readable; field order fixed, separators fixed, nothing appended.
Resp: h=8 m=23
